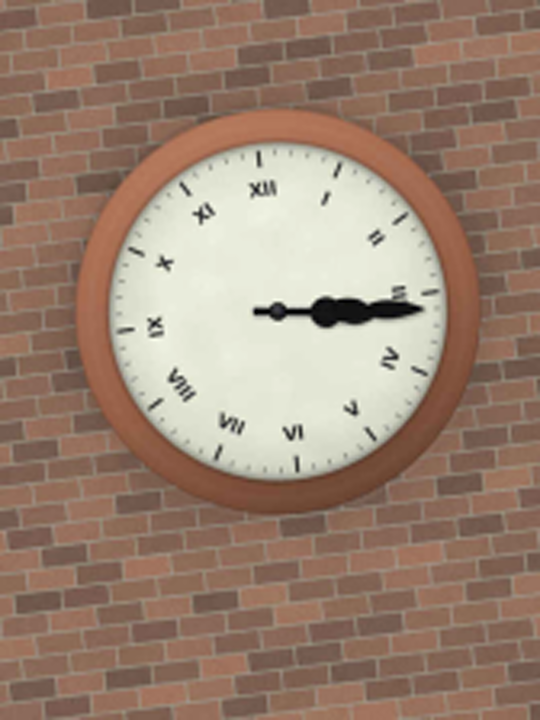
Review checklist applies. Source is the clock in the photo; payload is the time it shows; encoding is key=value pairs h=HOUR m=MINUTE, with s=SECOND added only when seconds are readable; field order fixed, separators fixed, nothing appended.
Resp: h=3 m=16
